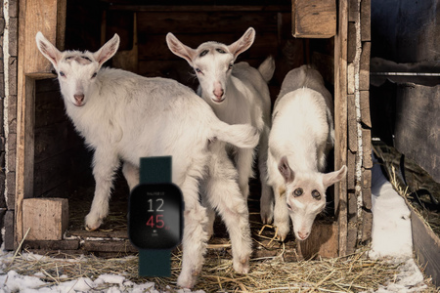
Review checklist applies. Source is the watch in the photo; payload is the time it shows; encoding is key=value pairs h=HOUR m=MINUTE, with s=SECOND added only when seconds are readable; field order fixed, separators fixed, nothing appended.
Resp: h=12 m=45
